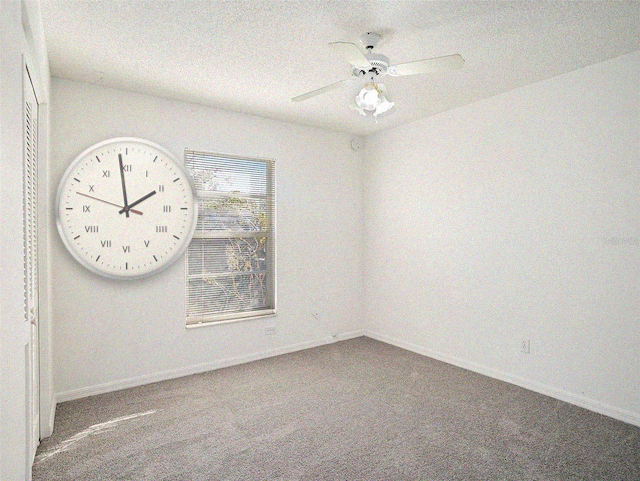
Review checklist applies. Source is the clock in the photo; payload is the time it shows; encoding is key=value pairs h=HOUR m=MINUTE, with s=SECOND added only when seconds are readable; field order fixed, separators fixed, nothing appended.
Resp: h=1 m=58 s=48
